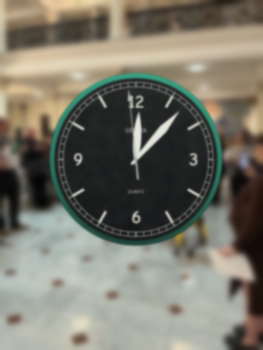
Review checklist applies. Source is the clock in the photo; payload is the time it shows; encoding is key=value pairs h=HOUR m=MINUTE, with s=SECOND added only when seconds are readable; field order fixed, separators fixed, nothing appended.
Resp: h=12 m=6 s=59
